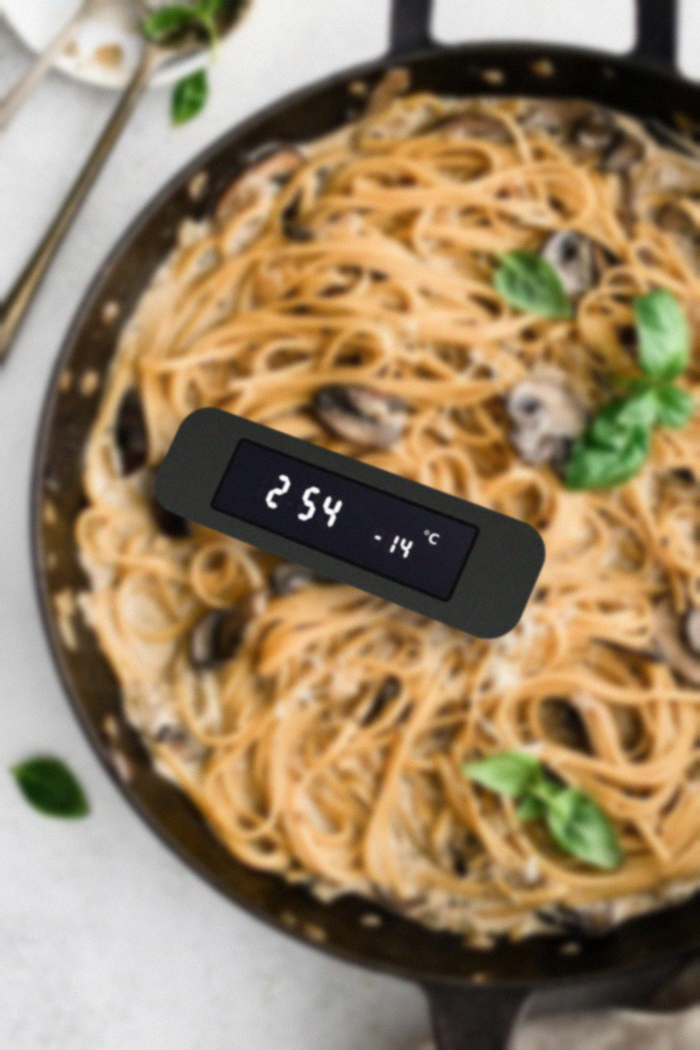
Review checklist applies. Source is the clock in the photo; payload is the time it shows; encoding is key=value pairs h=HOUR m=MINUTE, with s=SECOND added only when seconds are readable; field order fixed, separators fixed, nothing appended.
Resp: h=2 m=54
